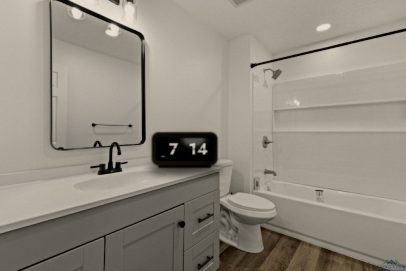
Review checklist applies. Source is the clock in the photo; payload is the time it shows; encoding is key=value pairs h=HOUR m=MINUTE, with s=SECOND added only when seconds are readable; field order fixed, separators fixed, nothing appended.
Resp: h=7 m=14
